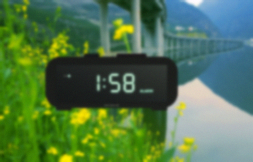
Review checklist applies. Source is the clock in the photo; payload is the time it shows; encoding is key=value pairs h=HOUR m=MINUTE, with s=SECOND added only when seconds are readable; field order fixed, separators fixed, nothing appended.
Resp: h=1 m=58
